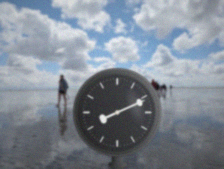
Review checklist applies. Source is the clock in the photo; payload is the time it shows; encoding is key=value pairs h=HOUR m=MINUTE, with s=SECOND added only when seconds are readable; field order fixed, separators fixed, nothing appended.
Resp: h=8 m=11
